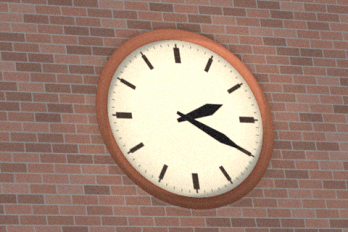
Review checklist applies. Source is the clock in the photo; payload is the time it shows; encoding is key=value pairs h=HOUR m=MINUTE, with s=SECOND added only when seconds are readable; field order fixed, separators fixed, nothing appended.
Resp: h=2 m=20
